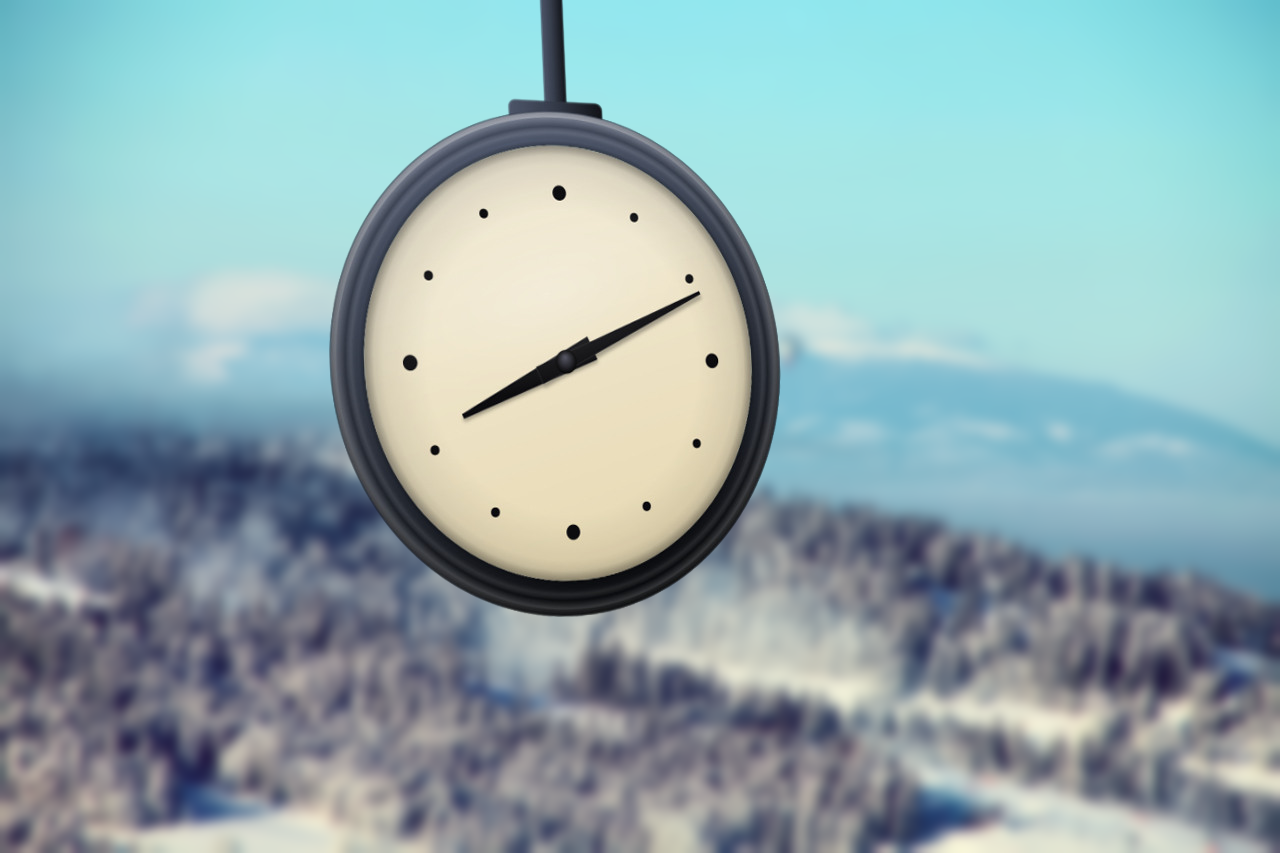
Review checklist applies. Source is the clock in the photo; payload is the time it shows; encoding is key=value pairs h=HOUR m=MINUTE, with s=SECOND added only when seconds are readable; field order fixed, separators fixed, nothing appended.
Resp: h=8 m=11
